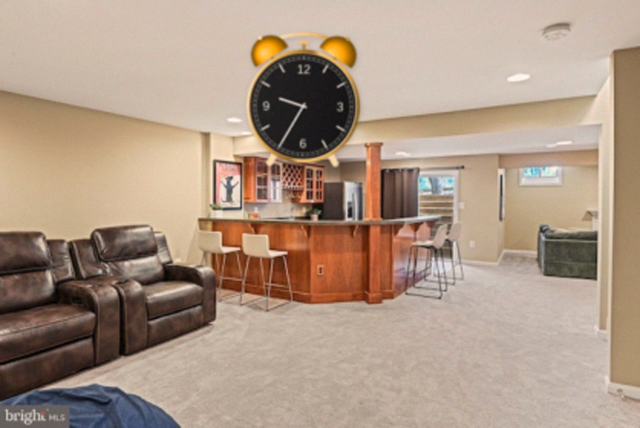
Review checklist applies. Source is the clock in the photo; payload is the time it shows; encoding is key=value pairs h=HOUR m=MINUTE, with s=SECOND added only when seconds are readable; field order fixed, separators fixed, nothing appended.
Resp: h=9 m=35
